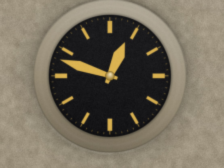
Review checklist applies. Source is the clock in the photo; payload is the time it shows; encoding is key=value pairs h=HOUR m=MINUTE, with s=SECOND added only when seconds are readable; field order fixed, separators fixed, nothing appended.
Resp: h=12 m=48
